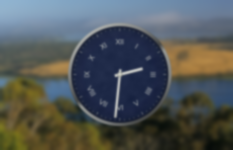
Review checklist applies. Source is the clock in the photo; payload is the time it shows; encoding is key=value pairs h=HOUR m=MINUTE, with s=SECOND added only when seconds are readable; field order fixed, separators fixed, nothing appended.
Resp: h=2 m=31
